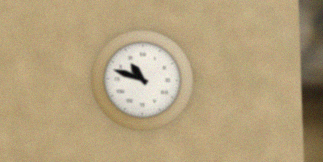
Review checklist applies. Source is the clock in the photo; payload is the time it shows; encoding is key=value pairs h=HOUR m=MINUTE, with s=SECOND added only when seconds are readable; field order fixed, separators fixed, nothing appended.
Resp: h=10 m=48
